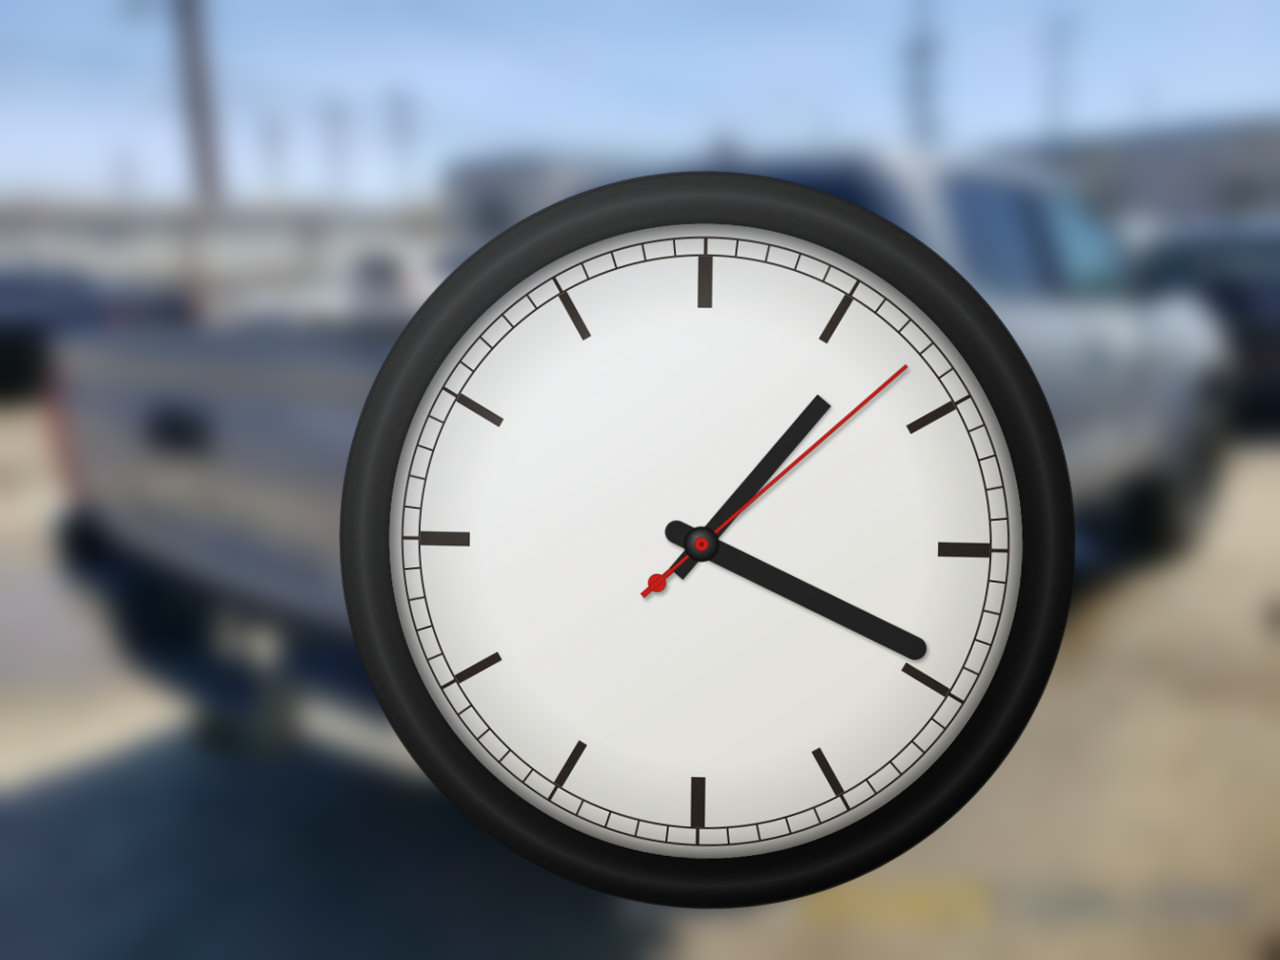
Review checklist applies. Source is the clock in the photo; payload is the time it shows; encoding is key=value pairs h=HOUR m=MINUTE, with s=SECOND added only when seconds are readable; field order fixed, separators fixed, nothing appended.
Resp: h=1 m=19 s=8
